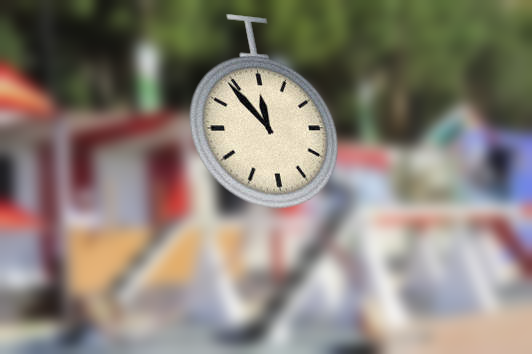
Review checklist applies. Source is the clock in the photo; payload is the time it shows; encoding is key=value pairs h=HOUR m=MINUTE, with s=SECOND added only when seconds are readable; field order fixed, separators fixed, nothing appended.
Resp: h=11 m=54
